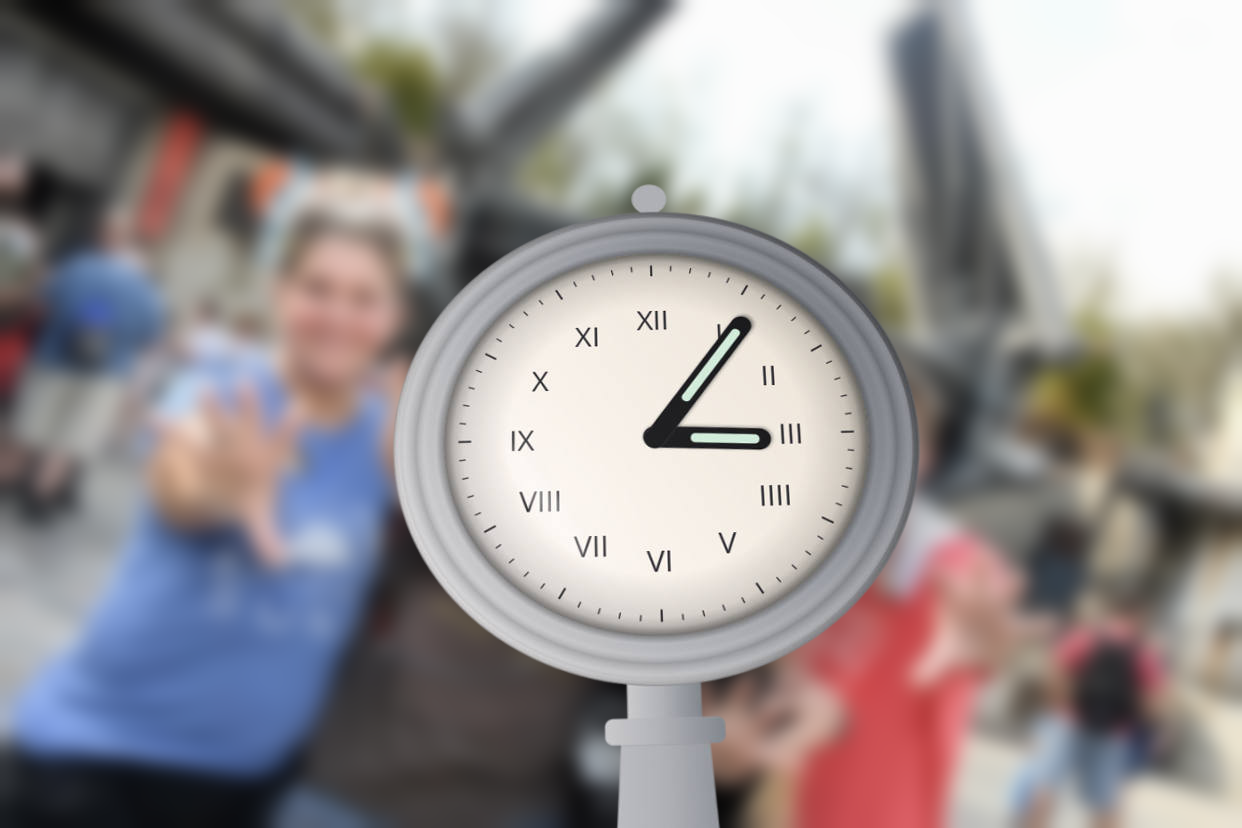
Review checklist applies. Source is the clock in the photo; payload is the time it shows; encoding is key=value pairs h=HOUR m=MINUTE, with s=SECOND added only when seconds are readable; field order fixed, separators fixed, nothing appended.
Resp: h=3 m=6
